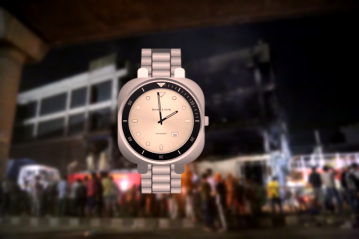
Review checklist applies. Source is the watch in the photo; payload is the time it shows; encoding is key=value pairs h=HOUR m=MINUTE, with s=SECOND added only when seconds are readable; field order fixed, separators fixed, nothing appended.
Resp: h=1 m=59
